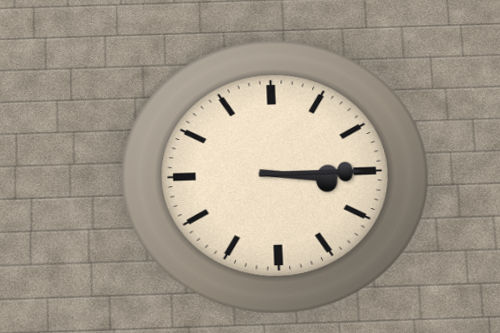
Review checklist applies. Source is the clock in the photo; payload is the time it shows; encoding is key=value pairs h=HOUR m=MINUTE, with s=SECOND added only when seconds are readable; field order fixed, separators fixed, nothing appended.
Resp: h=3 m=15
